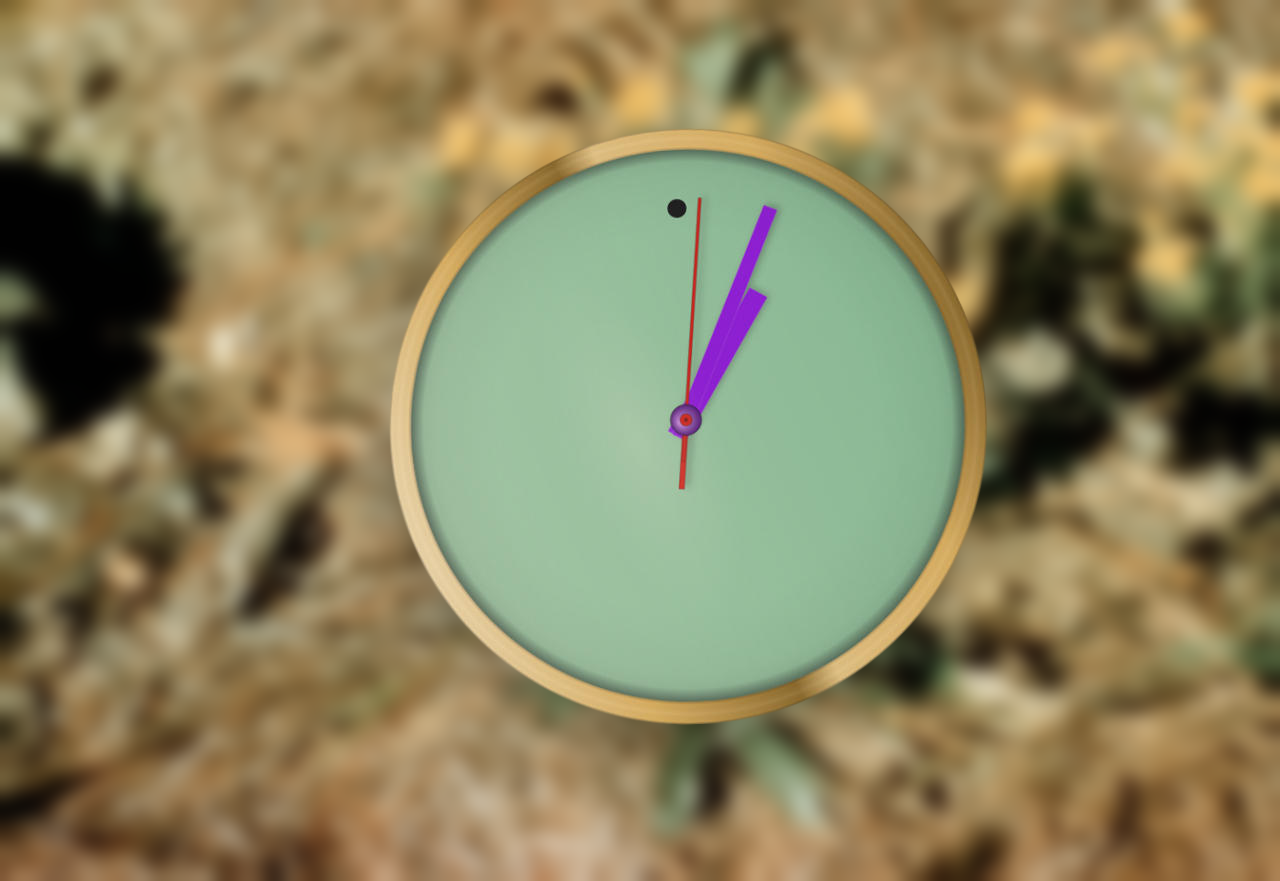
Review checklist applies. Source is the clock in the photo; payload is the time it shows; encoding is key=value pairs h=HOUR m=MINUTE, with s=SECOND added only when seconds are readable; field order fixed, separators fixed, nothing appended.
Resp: h=1 m=4 s=1
